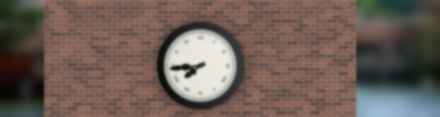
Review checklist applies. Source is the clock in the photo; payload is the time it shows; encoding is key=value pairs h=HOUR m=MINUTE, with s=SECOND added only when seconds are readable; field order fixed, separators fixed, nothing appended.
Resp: h=7 m=44
